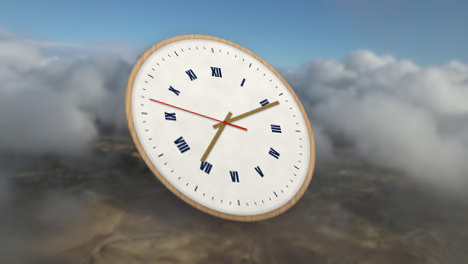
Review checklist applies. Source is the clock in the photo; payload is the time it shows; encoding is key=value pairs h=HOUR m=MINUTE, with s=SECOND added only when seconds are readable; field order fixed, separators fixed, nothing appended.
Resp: h=7 m=10 s=47
